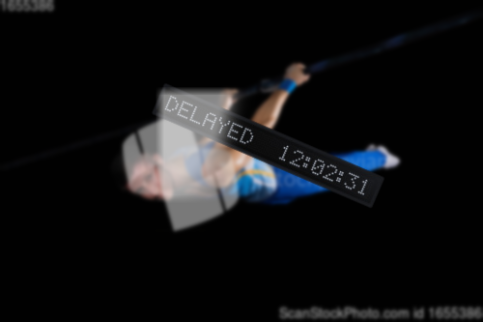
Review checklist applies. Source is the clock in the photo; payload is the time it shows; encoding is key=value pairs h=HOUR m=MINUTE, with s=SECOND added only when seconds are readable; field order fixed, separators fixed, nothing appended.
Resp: h=12 m=2 s=31
